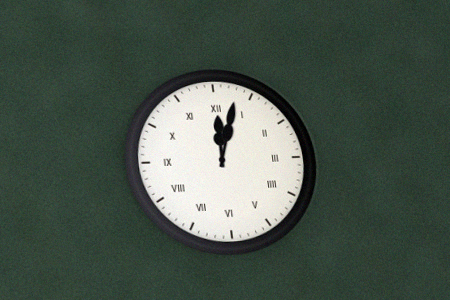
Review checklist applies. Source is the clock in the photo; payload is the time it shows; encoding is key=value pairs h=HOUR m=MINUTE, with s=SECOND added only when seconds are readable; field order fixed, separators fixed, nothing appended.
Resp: h=12 m=3
